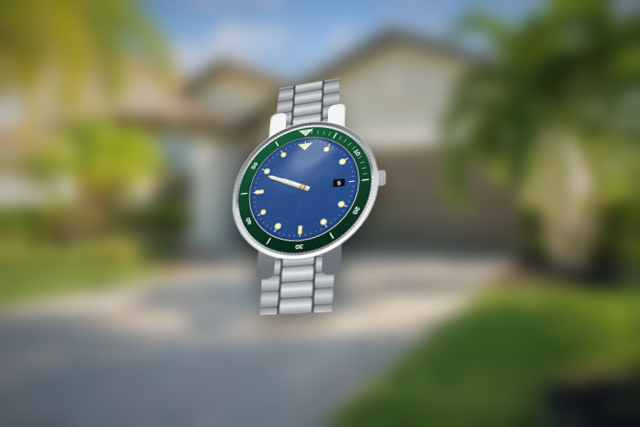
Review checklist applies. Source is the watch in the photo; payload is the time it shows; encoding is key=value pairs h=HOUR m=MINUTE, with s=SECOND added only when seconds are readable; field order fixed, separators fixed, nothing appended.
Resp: h=9 m=49
